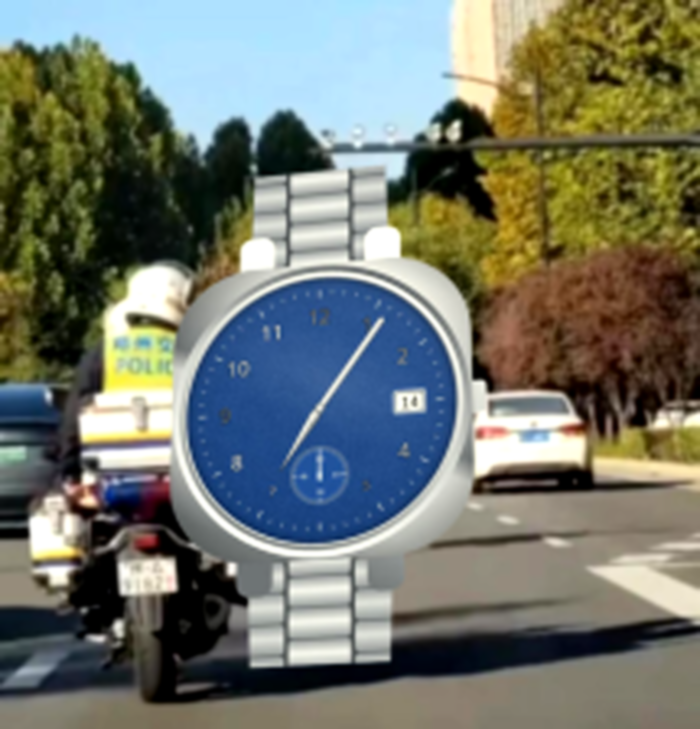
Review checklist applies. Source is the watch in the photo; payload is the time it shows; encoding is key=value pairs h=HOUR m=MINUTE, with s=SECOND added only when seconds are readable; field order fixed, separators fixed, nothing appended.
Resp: h=7 m=6
